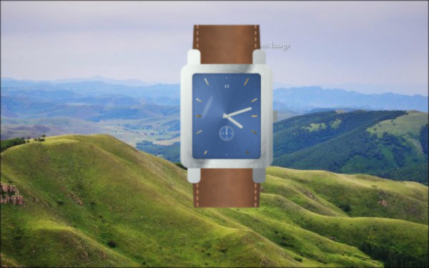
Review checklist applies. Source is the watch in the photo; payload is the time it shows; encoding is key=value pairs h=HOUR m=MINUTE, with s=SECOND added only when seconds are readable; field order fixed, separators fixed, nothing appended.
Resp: h=4 m=12
